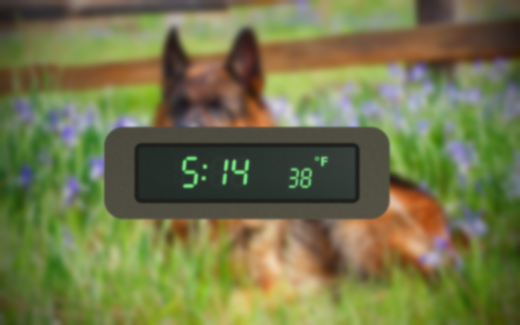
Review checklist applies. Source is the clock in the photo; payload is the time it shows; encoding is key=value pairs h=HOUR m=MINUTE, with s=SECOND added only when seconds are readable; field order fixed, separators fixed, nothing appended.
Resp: h=5 m=14
